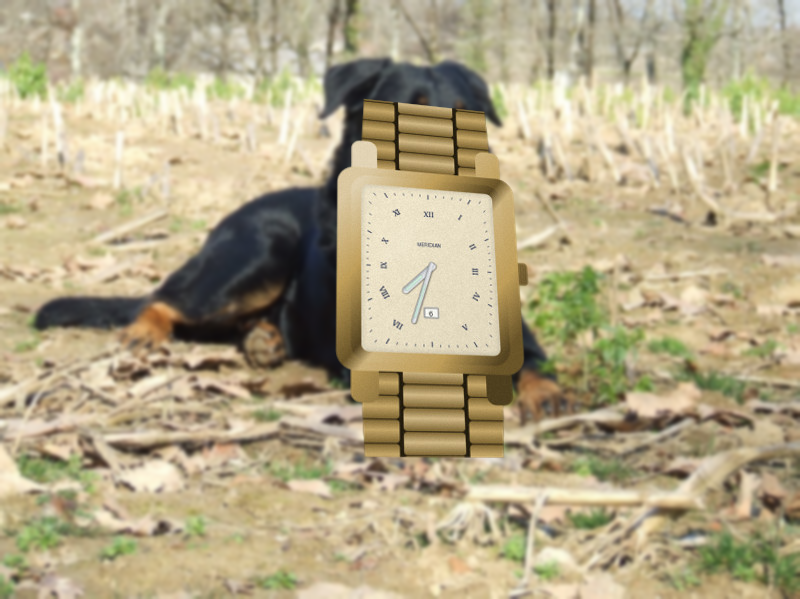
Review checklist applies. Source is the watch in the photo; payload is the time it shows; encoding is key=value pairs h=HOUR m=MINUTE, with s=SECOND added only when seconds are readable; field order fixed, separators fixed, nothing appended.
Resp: h=7 m=33
